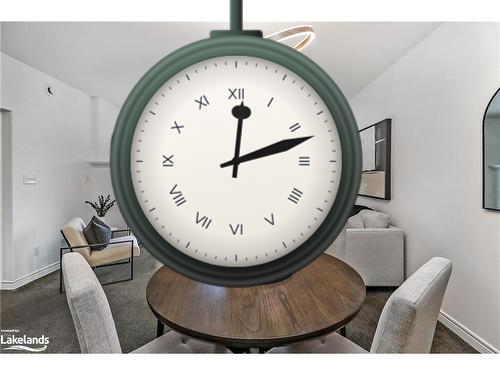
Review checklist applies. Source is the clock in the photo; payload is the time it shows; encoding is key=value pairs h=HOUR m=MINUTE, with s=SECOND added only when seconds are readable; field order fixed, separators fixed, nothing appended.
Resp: h=12 m=12
